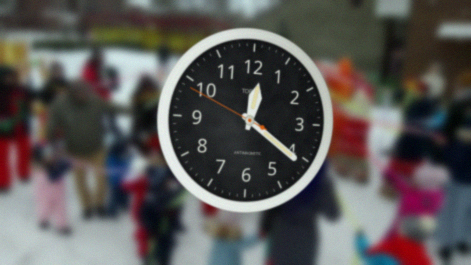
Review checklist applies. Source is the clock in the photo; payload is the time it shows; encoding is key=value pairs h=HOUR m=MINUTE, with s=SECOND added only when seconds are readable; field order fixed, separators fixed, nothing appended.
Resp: h=12 m=20 s=49
